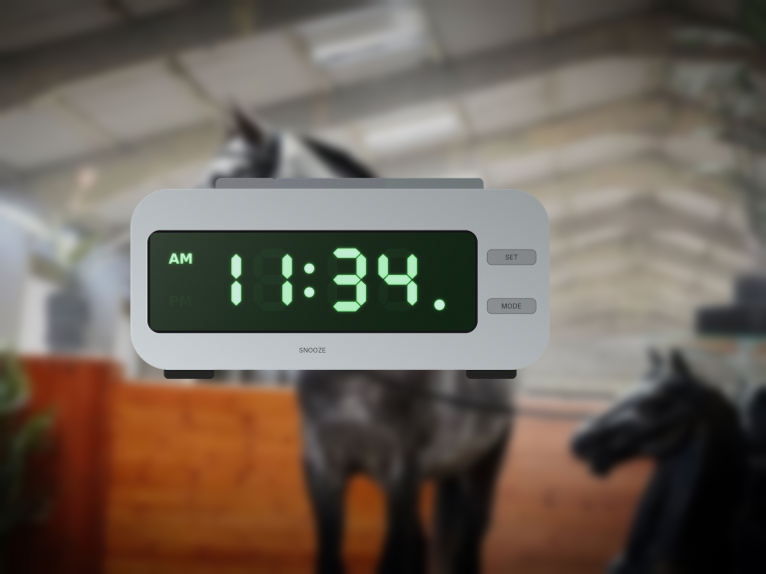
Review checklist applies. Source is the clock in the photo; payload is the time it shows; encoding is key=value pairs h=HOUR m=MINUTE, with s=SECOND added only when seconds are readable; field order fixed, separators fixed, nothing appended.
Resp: h=11 m=34
